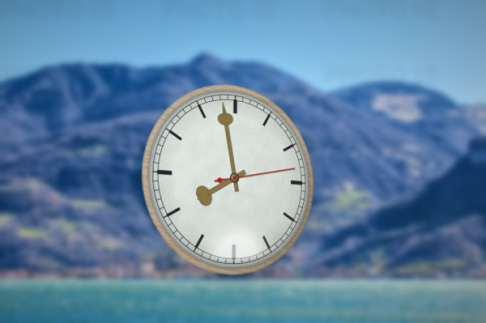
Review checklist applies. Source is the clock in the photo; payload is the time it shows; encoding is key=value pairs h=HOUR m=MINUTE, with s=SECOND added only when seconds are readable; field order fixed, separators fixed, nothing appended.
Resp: h=7 m=58 s=13
